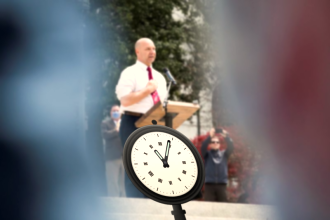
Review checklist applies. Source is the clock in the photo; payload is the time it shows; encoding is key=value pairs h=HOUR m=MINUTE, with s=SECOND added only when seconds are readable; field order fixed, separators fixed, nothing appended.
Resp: h=11 m=4
